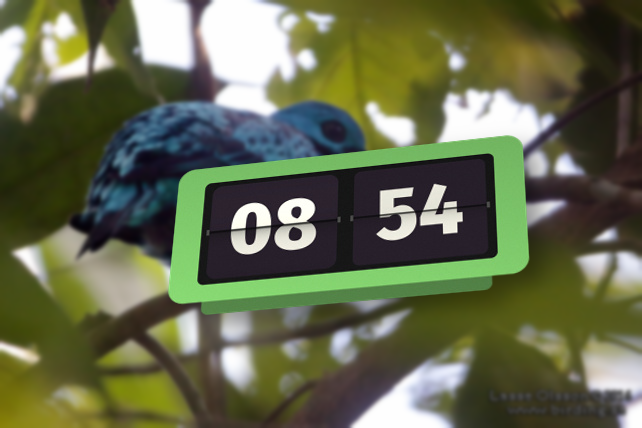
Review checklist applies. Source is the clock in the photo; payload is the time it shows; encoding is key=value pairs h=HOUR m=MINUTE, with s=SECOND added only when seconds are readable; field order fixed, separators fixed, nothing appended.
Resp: h=8 m=54
